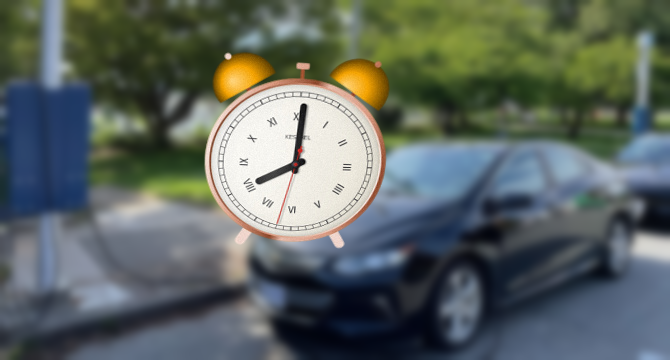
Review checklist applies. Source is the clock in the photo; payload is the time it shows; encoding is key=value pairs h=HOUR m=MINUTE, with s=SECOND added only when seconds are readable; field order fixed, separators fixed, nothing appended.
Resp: h=8 m=0 s=32
